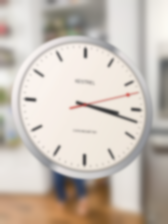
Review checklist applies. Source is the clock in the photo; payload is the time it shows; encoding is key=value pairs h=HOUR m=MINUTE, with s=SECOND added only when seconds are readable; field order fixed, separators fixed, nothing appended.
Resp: h=3 m=17 s=12
